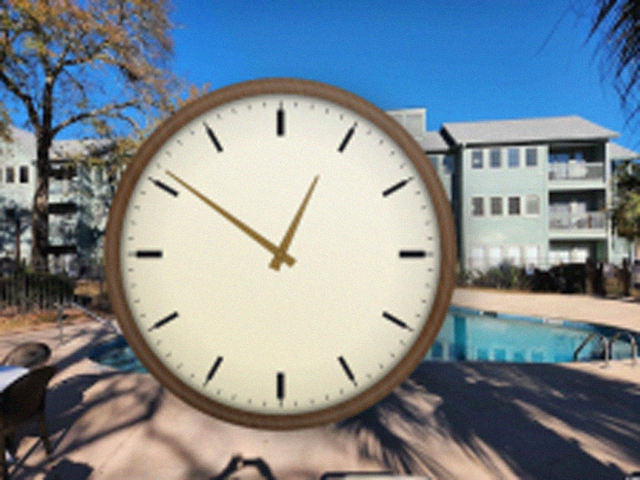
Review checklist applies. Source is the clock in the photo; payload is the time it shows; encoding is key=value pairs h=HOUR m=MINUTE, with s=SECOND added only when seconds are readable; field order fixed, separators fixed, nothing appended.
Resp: h=12 m=51
